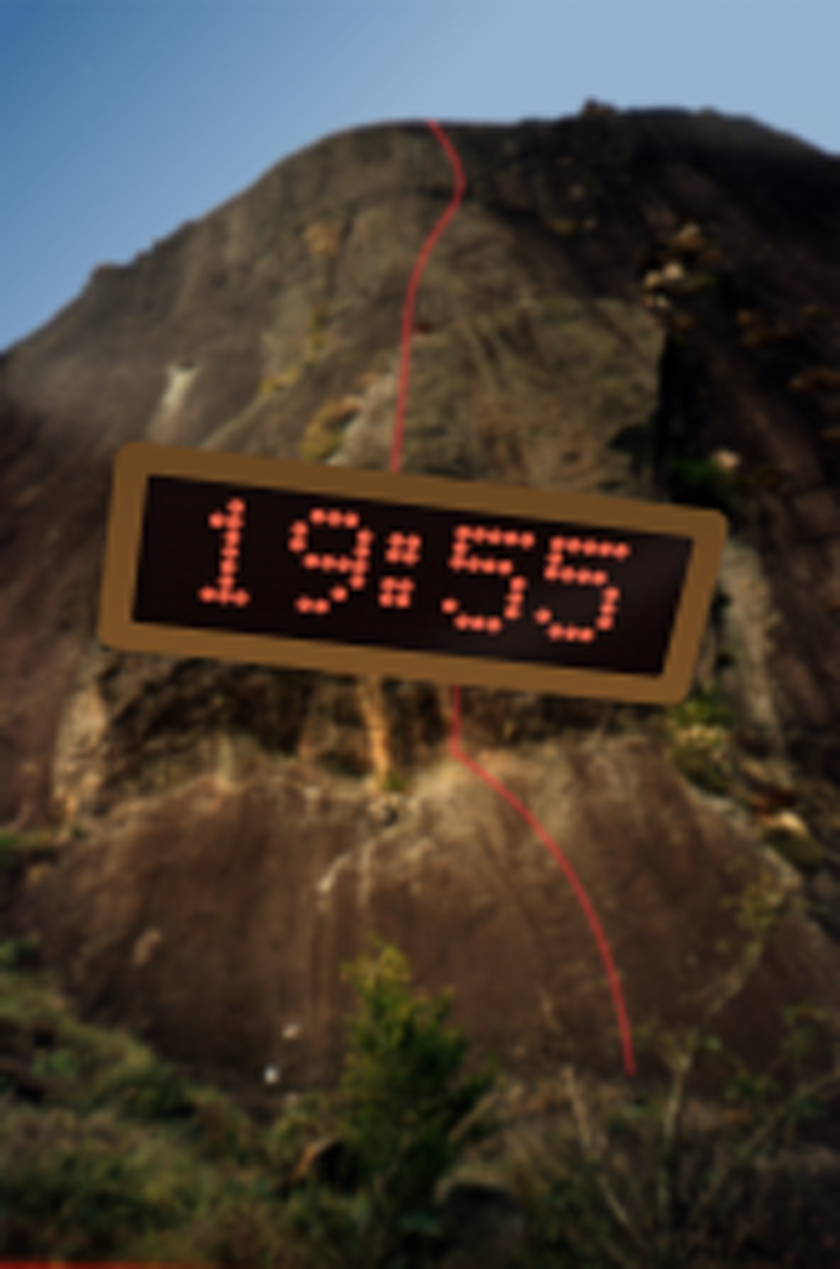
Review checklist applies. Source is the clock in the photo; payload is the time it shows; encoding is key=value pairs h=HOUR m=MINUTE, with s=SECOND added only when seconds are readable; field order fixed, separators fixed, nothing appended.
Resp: h=19 m=55
